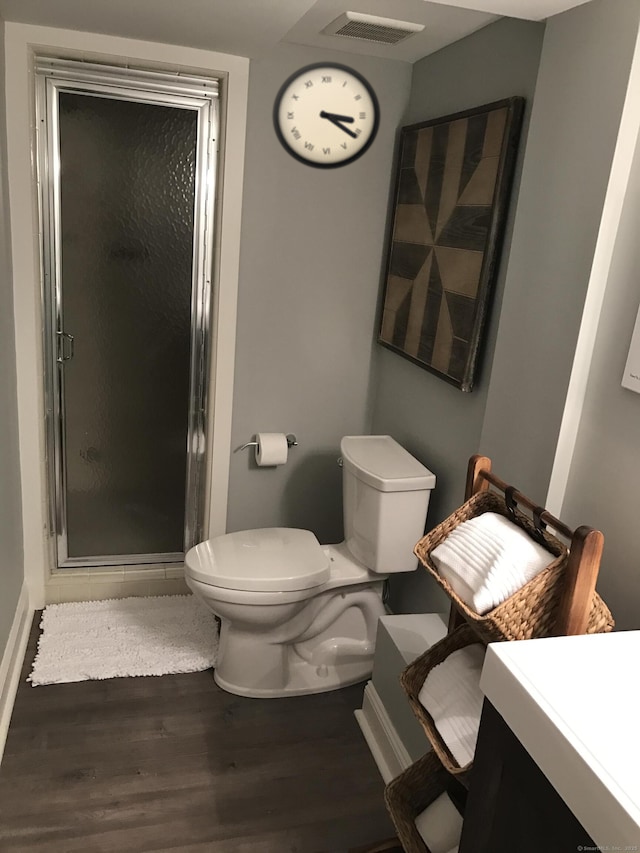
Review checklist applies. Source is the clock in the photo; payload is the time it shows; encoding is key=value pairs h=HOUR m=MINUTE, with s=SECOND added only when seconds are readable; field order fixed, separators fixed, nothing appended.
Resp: h=3 m=21
